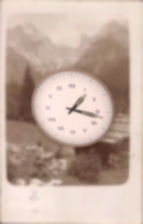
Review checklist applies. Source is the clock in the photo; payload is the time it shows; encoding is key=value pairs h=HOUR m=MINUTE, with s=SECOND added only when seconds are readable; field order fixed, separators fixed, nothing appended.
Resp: h=1 m=17
